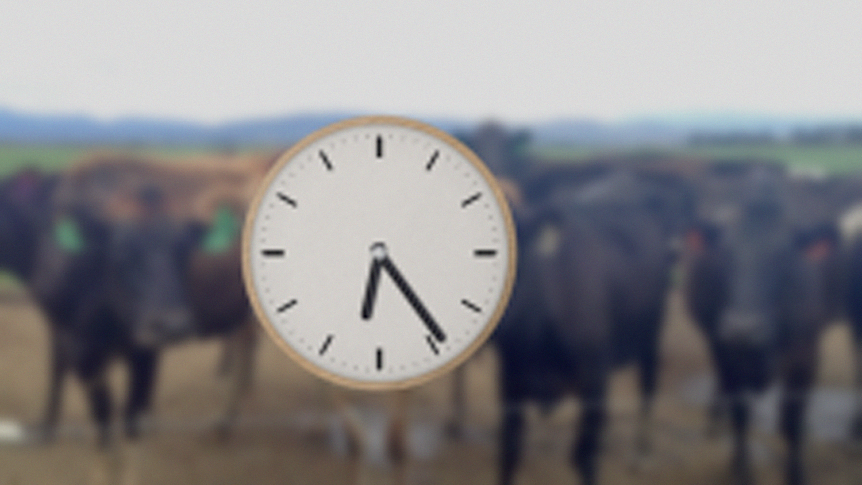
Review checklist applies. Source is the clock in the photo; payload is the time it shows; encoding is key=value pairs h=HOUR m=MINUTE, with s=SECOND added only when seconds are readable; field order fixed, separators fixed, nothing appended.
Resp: h=6 m=24
